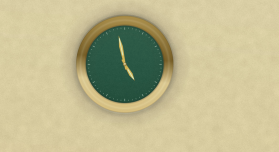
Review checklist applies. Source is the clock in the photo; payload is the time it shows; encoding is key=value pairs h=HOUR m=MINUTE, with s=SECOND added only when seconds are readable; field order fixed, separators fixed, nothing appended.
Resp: h=4 m=58
